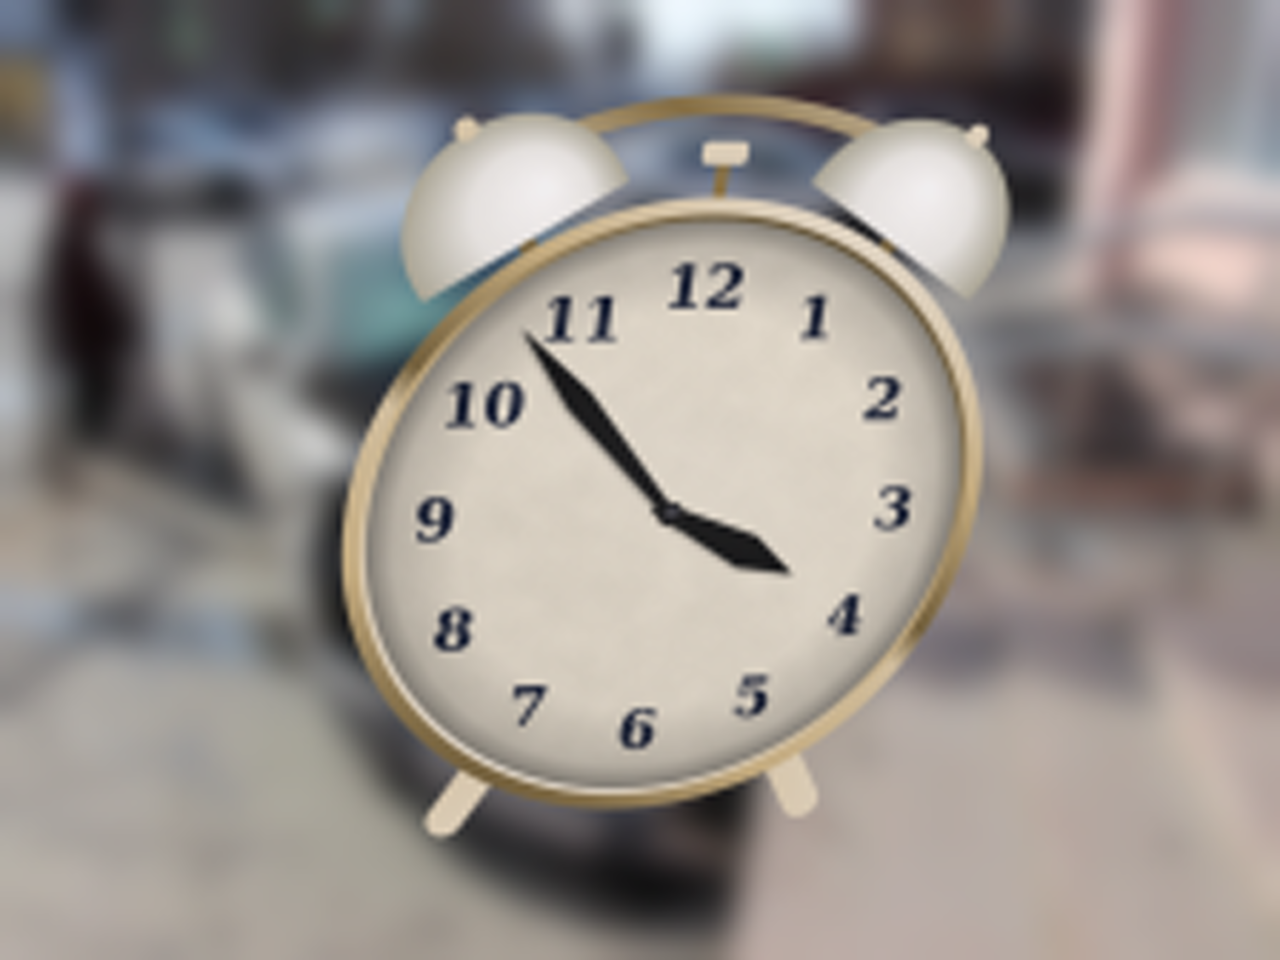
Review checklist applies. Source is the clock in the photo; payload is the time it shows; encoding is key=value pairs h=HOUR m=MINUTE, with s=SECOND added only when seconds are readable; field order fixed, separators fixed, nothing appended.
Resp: h=3 m=53
